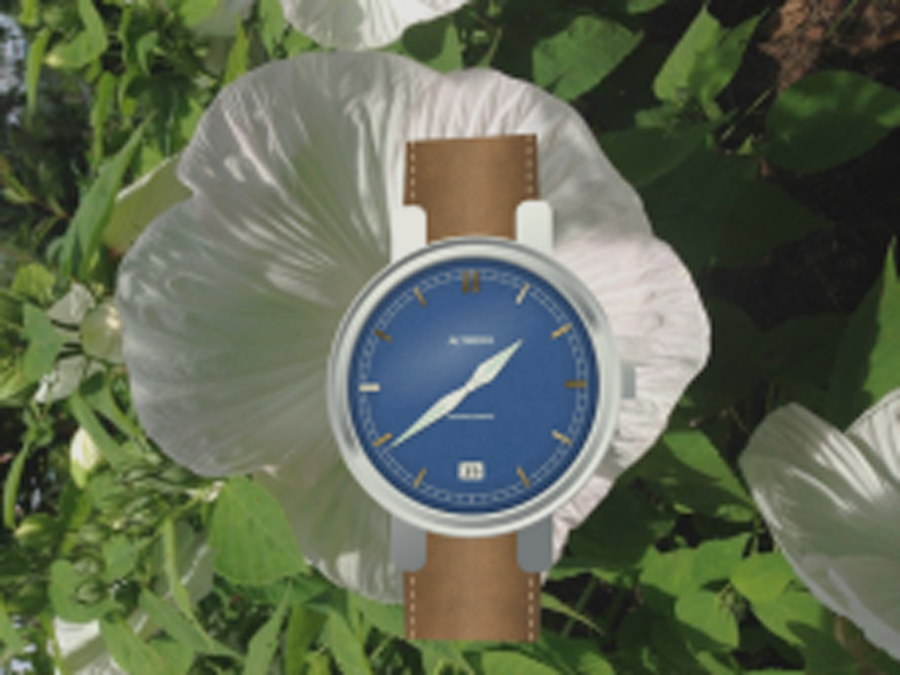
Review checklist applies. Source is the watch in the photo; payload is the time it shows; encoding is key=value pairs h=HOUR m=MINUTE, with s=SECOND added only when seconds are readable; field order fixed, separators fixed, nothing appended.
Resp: h=1 m=39
